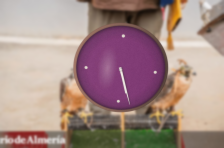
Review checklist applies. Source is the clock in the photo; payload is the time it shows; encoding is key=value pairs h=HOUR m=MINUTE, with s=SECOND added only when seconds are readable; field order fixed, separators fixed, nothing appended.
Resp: h=5 m=27
